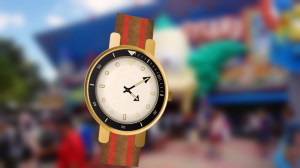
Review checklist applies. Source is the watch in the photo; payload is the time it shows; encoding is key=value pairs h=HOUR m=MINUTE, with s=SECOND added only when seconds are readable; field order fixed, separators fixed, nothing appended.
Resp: h=4 m=9
